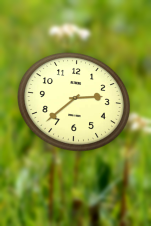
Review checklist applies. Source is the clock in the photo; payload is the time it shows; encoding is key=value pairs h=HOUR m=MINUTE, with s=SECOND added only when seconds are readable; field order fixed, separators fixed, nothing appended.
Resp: h=2 m=37
